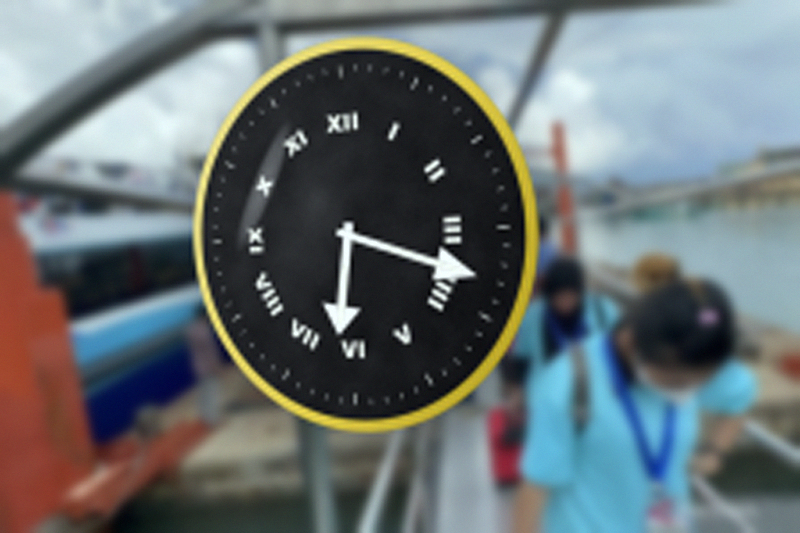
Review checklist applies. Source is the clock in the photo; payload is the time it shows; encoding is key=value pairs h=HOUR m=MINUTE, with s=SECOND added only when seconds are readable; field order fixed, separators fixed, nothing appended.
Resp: h=6 m=18
